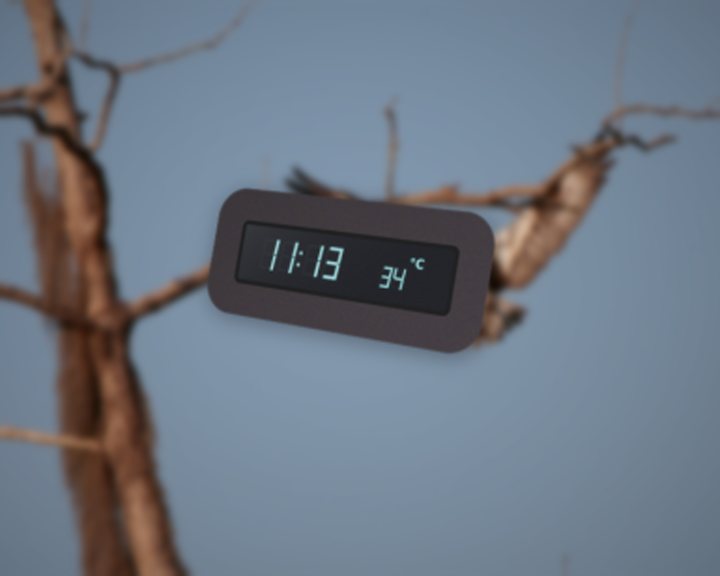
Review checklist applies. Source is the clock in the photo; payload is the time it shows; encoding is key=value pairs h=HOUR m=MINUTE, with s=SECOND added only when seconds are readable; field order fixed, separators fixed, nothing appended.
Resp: h=11 m=13
